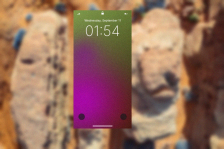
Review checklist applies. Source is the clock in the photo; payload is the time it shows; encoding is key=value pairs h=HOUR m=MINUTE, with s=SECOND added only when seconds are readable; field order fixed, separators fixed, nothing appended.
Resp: h=1 m=54
